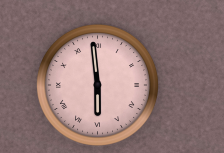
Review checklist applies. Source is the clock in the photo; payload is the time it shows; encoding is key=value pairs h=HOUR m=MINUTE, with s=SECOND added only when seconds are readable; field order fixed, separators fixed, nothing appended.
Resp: h=5 m=59
